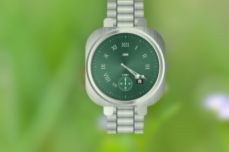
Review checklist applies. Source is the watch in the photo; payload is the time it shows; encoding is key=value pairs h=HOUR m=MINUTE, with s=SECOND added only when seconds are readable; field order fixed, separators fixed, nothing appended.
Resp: h=4 m=20
